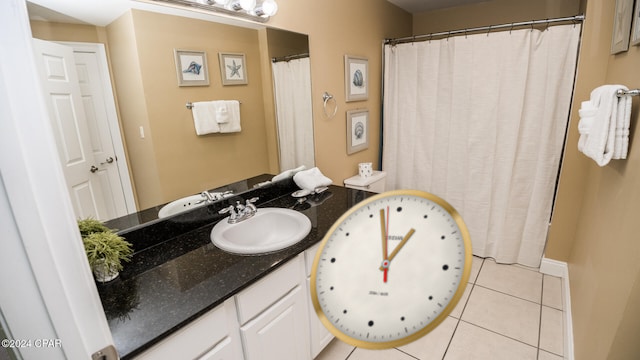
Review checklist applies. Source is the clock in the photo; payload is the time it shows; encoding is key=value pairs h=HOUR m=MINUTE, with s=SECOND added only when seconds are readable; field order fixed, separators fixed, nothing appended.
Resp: h=12 m=56 s=58
